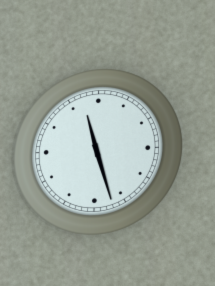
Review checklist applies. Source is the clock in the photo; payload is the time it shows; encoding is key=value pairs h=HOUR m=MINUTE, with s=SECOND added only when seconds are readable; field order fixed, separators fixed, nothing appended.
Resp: h=11 m=27
